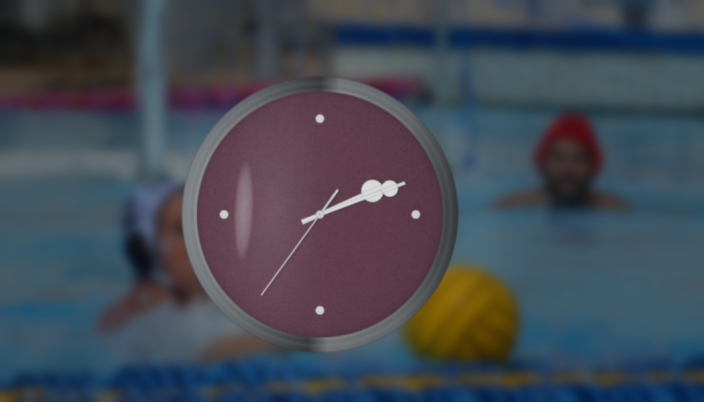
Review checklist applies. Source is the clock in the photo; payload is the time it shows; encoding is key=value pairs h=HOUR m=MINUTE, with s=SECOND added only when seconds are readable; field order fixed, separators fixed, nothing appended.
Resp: h=2 m=11 s=36
